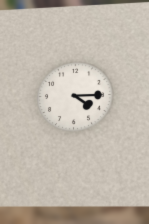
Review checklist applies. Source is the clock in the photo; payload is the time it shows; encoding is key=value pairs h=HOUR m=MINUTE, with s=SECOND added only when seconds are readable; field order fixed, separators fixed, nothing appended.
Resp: h=4 m=15
